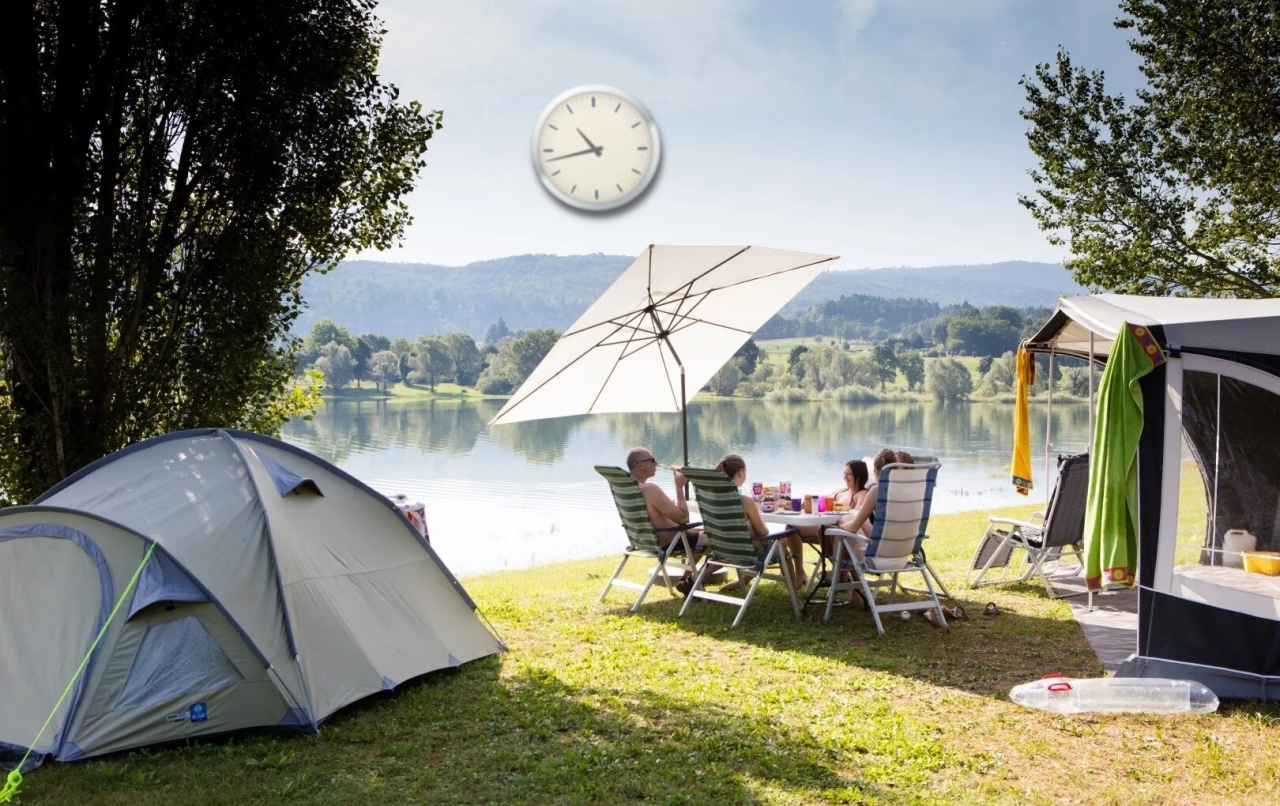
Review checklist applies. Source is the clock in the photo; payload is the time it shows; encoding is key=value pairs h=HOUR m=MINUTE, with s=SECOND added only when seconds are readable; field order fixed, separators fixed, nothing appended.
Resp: h=10 m=43
